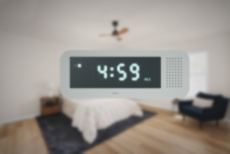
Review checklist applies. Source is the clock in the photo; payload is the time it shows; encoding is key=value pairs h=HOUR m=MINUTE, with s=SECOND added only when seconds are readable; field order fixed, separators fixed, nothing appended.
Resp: h=4 m=59
